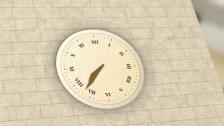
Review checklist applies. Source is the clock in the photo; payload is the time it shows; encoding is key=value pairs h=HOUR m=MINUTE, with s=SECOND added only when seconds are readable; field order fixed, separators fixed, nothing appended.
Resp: h=7 m=37
